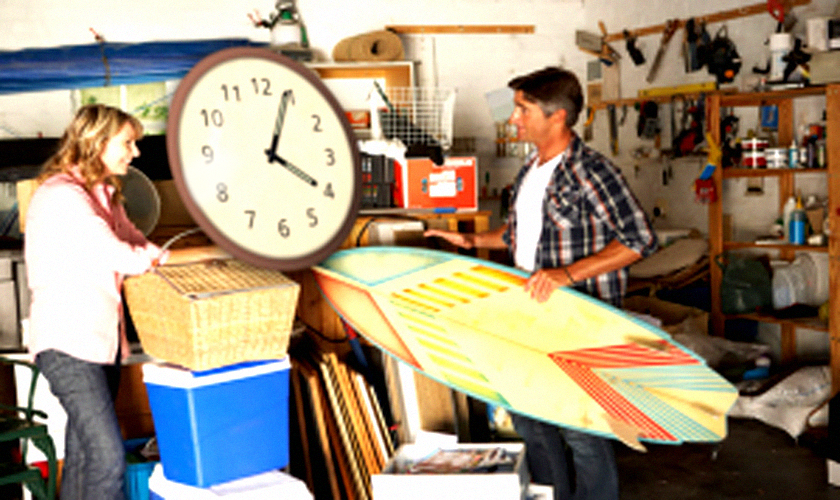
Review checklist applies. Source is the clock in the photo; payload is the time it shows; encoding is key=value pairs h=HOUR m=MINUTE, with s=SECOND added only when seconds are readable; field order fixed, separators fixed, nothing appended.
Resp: h=4 m=4
